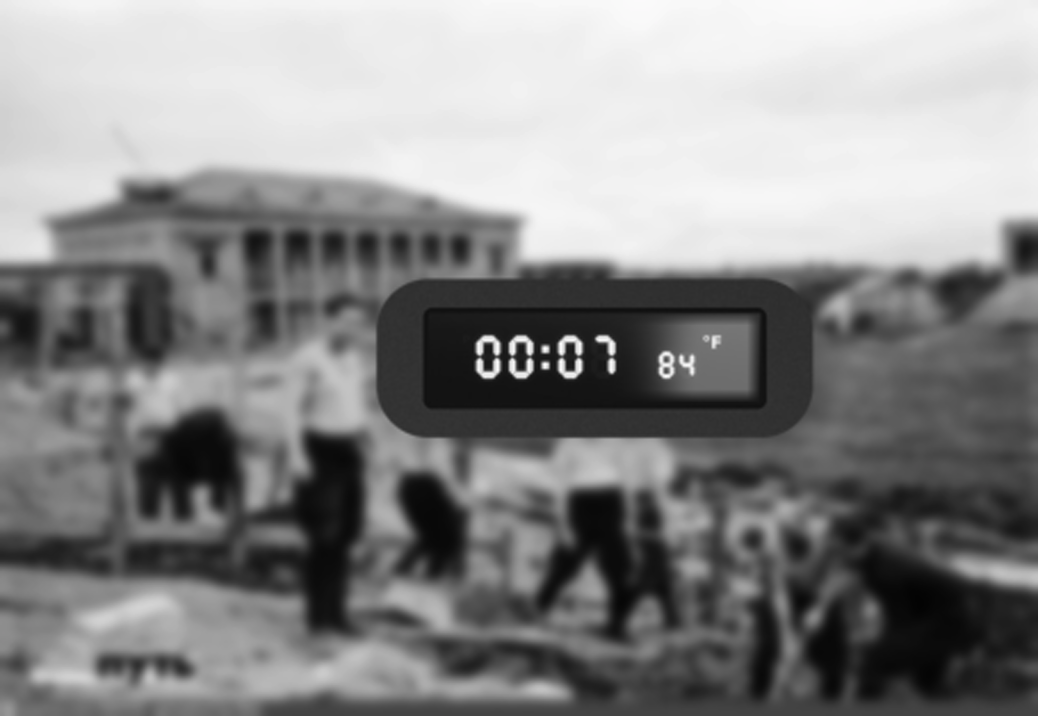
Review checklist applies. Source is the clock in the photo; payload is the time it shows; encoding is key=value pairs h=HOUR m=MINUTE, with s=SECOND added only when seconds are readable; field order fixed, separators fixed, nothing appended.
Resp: h=0 m=7
